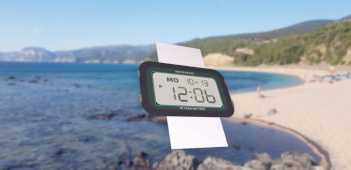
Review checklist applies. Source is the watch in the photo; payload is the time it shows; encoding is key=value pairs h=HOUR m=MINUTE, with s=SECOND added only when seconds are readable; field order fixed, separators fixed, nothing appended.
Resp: h=12 m=6
